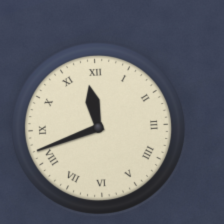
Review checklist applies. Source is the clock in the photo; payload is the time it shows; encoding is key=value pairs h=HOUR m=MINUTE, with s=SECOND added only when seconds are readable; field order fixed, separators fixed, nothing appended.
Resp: h=11 m=42
